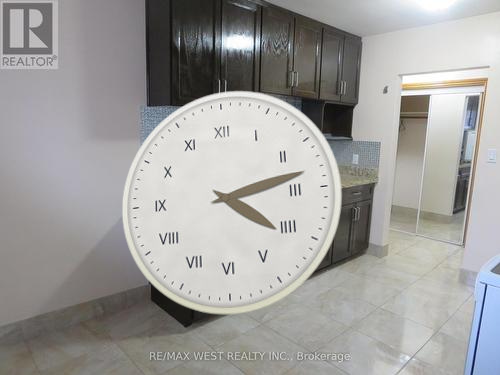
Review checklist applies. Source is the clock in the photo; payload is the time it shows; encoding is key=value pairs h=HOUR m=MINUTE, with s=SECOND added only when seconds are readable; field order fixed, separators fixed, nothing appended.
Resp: h=4 m=13
